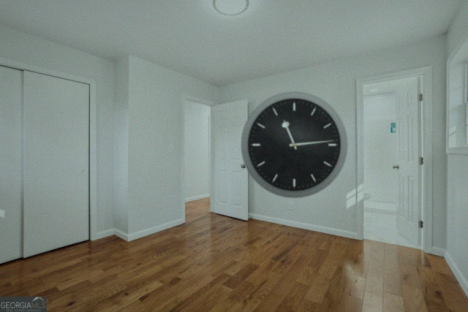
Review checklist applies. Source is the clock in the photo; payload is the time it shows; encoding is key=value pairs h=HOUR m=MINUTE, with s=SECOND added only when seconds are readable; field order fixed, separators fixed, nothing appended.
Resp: h=11 m=14
